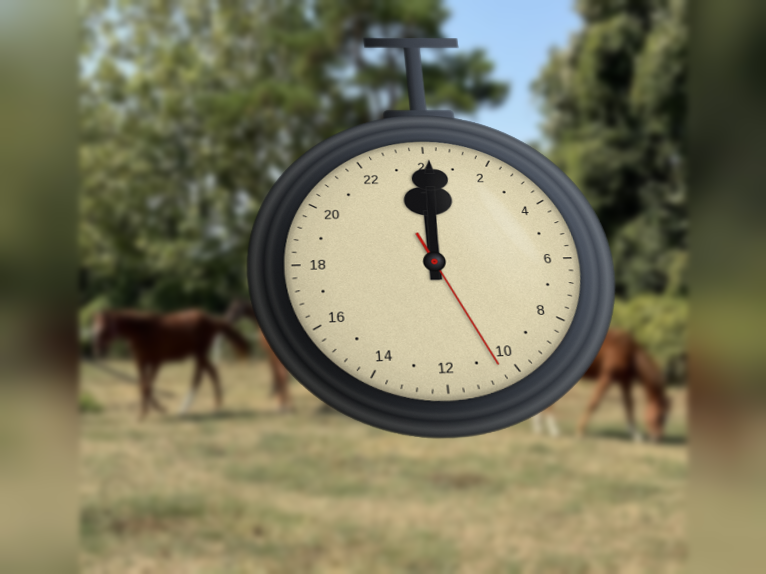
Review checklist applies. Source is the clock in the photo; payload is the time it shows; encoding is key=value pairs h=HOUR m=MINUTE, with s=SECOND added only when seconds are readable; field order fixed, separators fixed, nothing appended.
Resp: h=0 m=0 s=26
